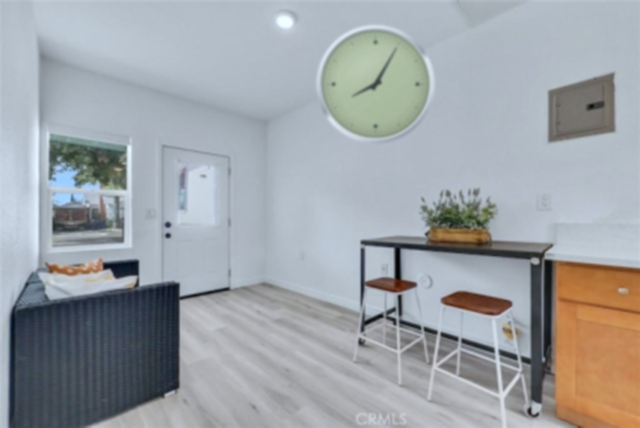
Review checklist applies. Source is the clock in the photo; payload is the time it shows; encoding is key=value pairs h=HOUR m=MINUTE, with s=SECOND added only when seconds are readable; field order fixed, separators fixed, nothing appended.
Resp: h=8 m=5
